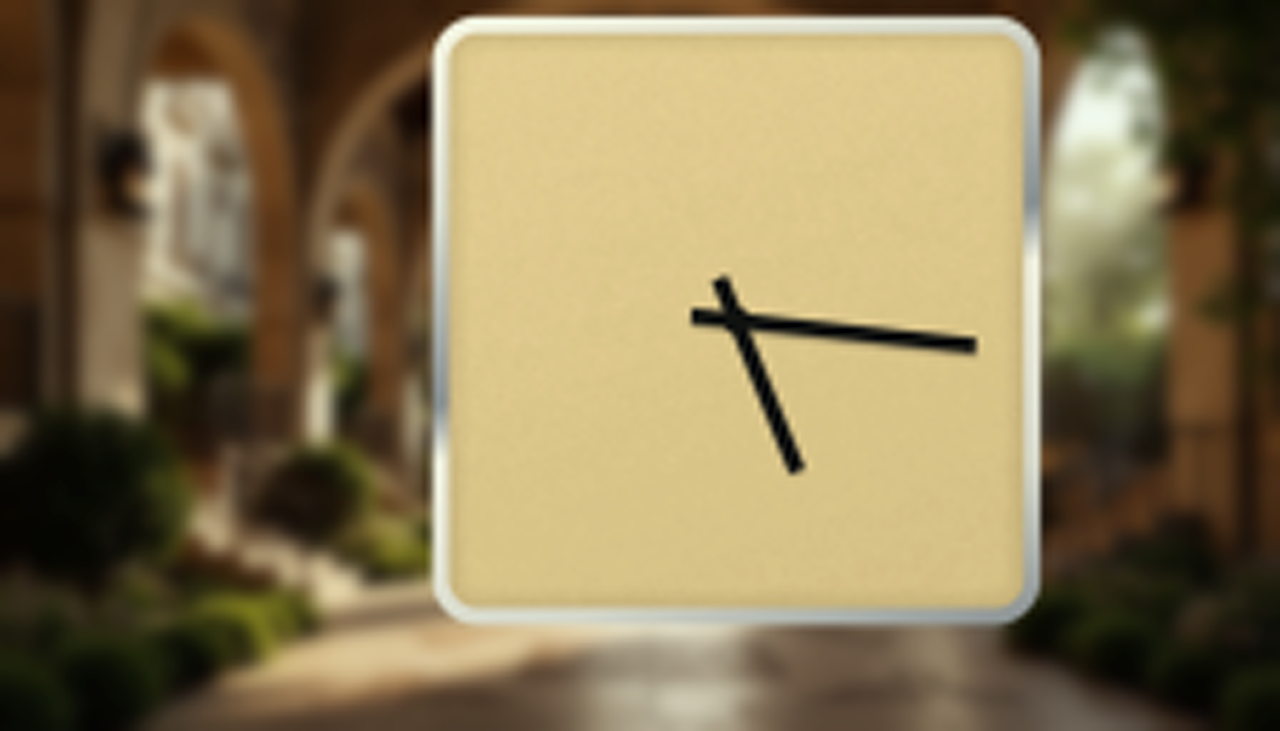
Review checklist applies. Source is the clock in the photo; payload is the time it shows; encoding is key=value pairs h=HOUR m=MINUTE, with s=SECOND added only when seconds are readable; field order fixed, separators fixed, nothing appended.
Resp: h=5 m=16
